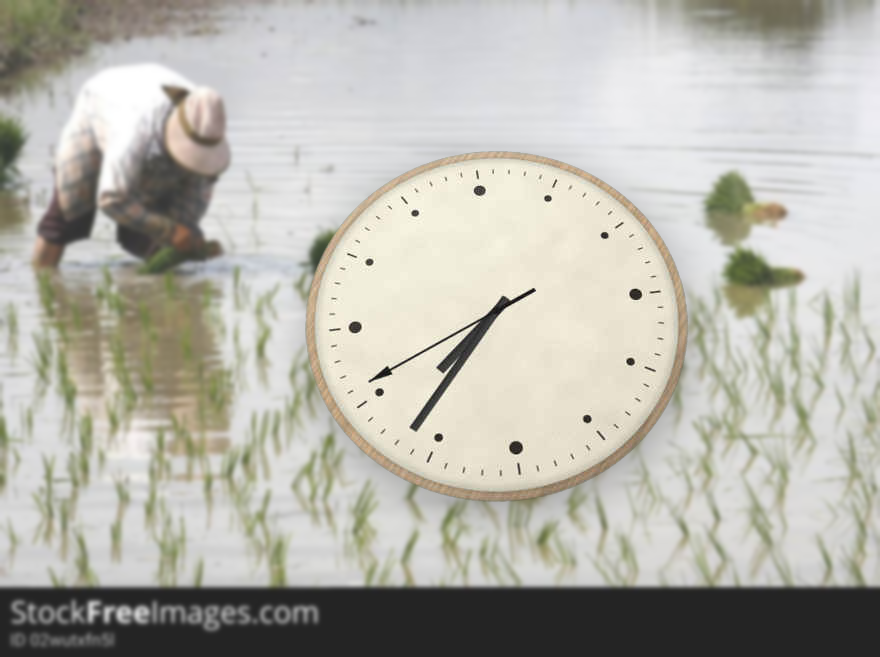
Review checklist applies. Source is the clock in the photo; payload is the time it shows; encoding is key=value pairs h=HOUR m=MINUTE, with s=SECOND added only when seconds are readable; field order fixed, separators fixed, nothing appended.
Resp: h=7 m=36 s=41
